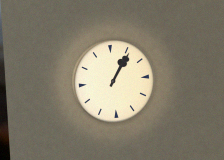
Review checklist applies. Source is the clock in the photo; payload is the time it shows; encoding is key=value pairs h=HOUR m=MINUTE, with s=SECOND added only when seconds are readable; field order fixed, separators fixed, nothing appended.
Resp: h=1 m=6
